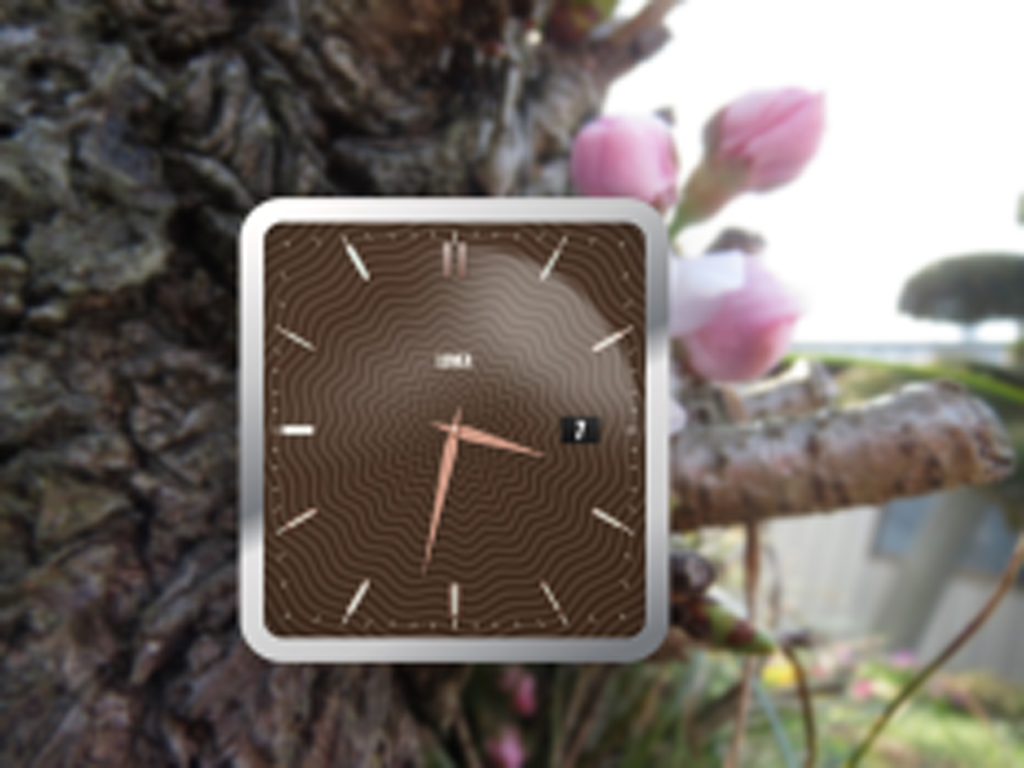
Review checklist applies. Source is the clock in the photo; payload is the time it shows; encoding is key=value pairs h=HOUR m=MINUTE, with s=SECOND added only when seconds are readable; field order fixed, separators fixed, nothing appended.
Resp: h=3 m=32
